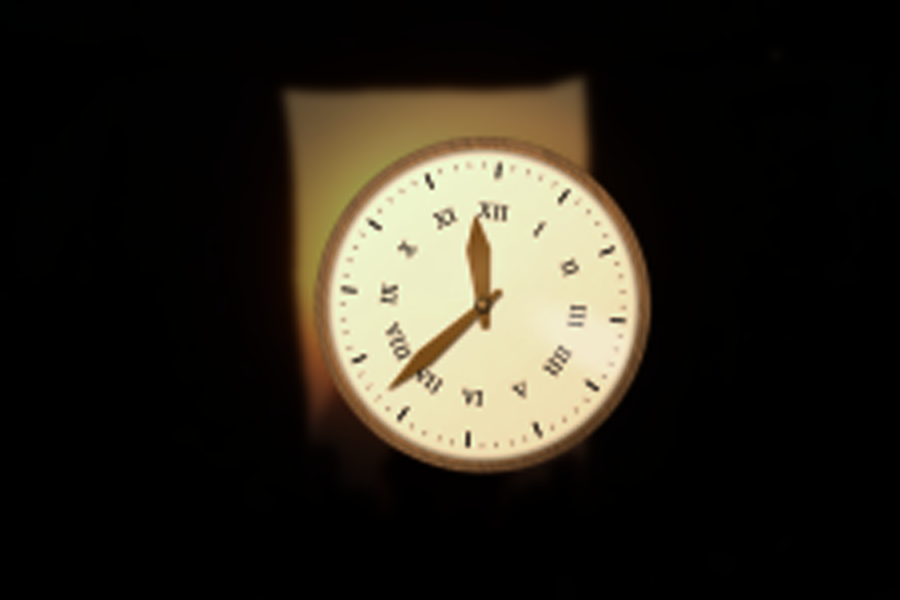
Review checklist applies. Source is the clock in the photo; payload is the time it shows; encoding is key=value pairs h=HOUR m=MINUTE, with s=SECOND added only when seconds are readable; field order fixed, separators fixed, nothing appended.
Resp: h=11 m=37
